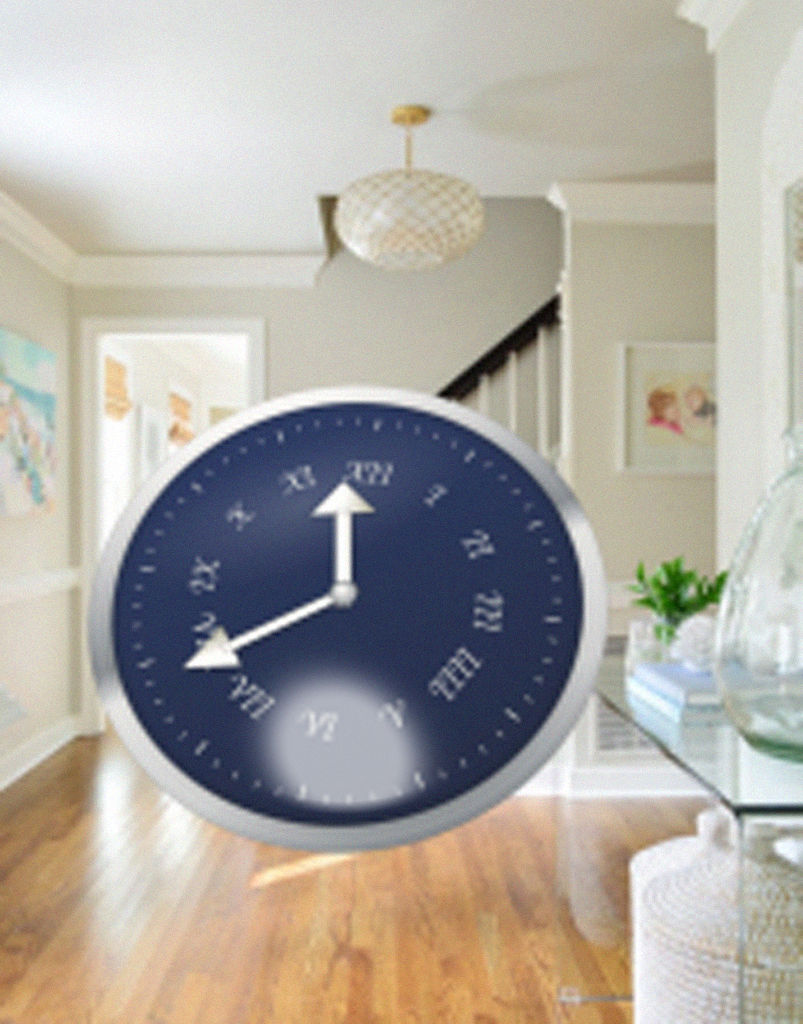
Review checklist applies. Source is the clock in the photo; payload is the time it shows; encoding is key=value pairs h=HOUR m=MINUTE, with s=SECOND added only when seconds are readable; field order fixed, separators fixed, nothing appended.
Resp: h=11 m=39
